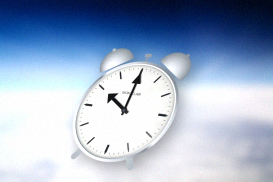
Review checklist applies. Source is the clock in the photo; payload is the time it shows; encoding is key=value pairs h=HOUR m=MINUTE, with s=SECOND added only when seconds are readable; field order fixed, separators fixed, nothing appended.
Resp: h=10 m=0
